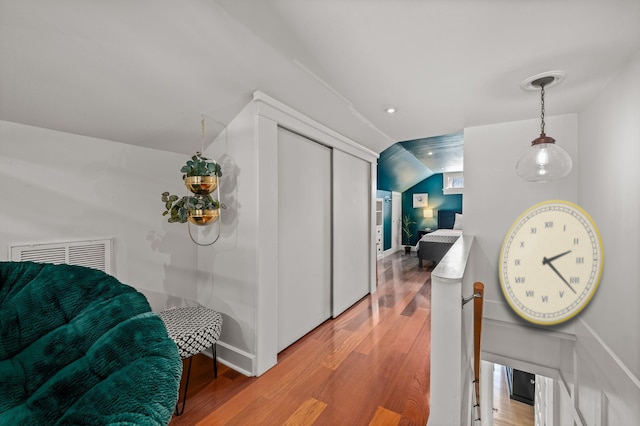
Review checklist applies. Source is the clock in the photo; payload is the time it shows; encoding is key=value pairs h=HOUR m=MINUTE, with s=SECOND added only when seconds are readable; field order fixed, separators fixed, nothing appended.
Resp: h=2 m=22
